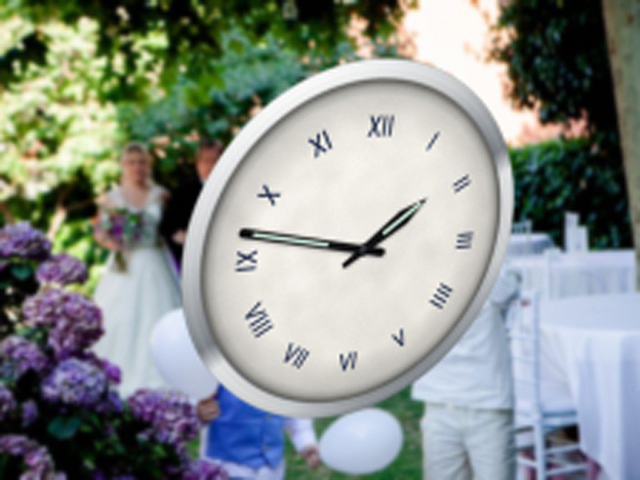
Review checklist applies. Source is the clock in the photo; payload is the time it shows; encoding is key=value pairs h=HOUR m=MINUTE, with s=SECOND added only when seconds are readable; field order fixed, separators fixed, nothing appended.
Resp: h=1 m=47
